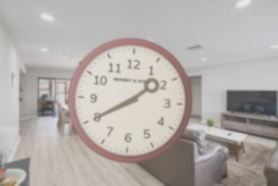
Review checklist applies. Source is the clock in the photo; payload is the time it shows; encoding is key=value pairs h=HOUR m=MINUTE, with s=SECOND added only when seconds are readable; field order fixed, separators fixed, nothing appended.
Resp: h=1 m=40
